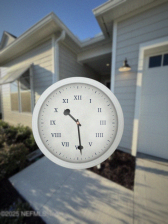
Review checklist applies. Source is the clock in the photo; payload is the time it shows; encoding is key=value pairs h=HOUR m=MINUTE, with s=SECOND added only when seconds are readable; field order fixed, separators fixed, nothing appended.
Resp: h=10 m=29
